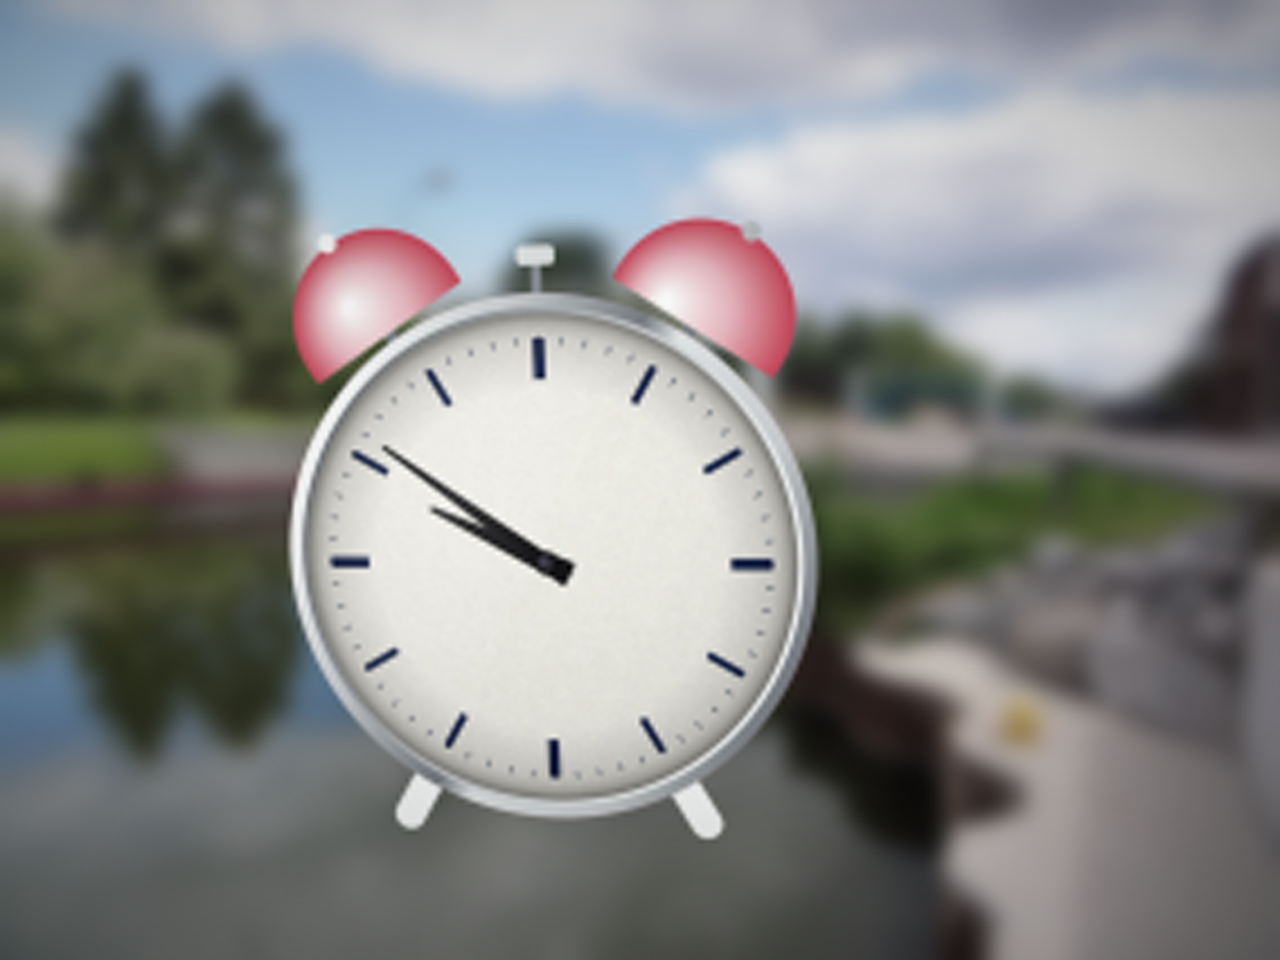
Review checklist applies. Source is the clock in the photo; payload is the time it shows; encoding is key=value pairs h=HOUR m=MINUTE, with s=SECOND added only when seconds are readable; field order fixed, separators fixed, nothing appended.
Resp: h=9 m=51
